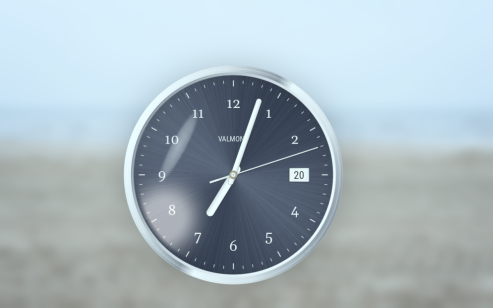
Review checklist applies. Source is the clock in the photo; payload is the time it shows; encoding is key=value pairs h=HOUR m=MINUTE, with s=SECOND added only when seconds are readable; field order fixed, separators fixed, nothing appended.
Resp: h=7 m=3 s=12
